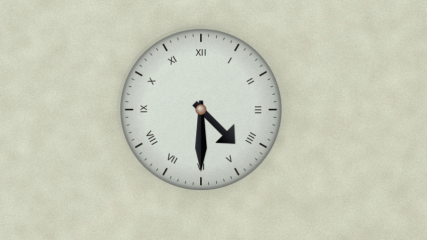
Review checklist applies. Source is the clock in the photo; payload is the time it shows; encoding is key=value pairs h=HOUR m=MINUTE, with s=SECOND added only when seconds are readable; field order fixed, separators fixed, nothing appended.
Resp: h=4 m=30
